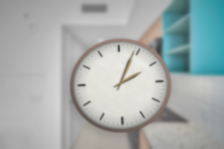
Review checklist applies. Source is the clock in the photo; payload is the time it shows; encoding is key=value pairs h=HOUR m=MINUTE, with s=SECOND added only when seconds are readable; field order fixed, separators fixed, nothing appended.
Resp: h=2 m=4
